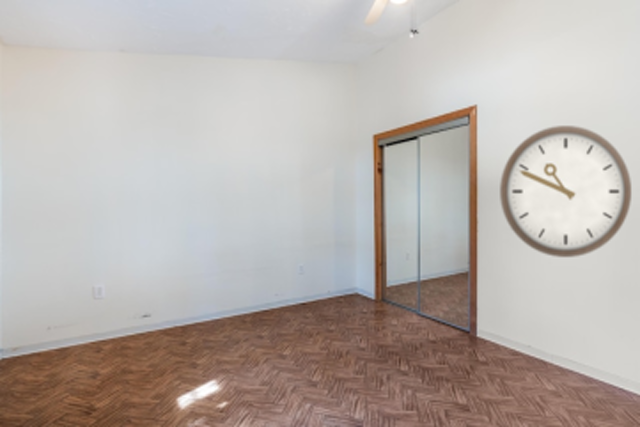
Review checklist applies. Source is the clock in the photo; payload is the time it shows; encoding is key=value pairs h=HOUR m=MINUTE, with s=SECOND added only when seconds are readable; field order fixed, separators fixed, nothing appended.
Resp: h=10 m=49
